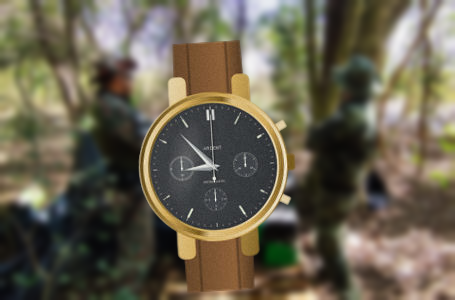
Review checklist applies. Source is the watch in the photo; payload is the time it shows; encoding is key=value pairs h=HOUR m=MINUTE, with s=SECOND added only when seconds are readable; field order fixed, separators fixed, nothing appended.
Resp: h=8 m=53
